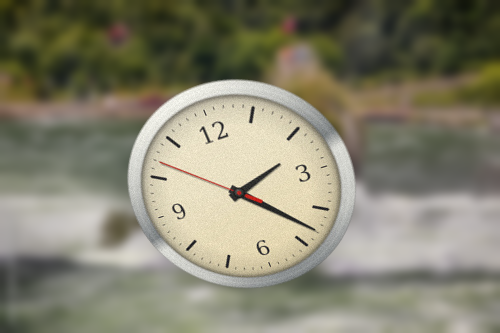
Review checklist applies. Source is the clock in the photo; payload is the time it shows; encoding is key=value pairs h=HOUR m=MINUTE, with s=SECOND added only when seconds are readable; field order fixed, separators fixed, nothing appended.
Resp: h=2 m=22 s=52
